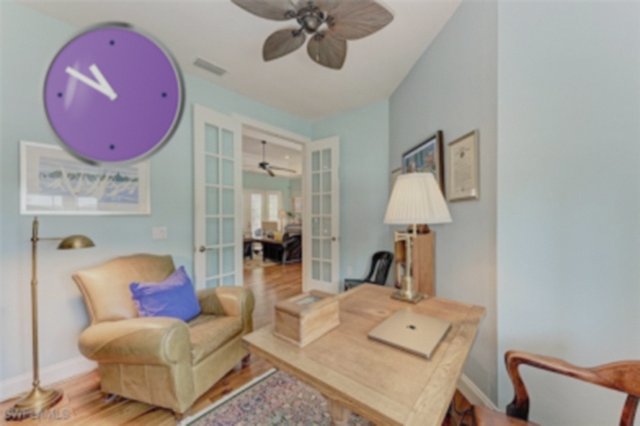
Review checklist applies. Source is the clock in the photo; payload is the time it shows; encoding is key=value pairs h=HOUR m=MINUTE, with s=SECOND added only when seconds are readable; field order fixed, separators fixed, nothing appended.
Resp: h=10 m=50
